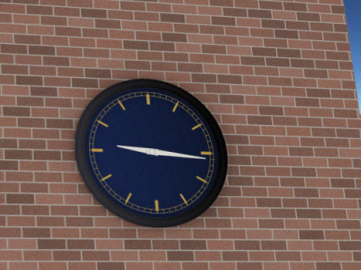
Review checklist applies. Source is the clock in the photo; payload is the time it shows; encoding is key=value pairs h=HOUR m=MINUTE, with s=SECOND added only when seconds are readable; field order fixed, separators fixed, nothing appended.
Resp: h=9 m=16
